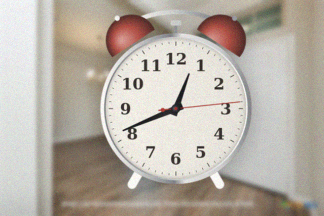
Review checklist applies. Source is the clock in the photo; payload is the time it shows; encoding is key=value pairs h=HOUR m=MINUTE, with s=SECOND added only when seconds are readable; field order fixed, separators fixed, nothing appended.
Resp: h=12 m=41 s=14
